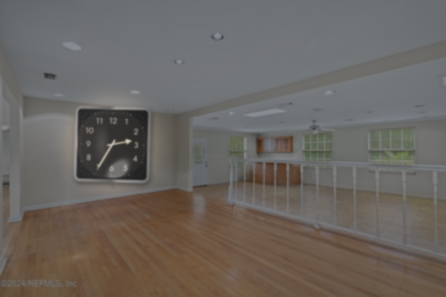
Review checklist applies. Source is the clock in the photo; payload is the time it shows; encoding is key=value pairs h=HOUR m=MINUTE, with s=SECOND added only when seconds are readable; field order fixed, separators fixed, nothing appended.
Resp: h=2 m=35
